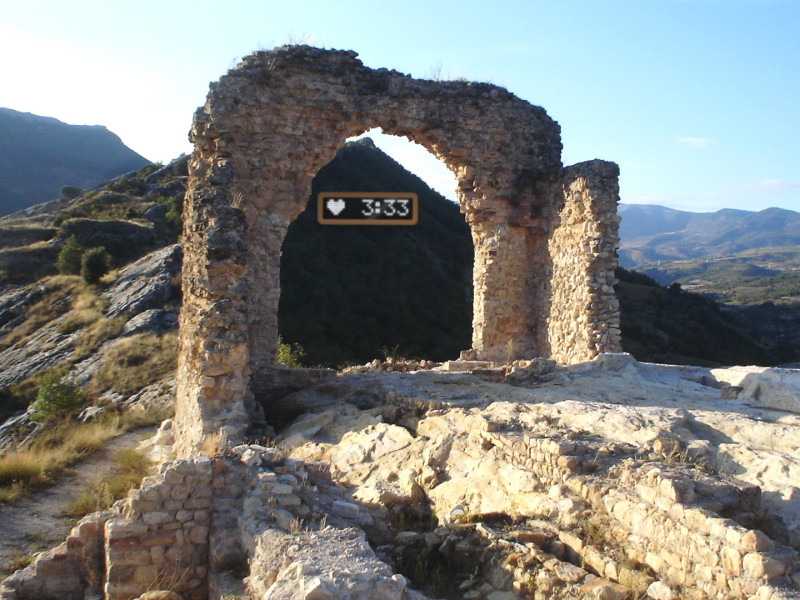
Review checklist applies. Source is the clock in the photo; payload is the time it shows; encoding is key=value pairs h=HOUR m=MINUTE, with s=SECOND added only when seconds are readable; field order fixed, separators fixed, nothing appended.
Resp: h=3 m=33
